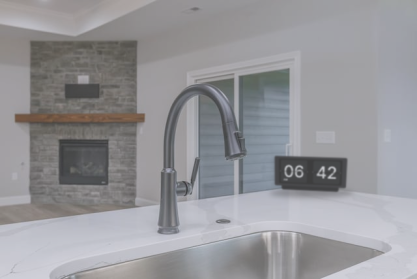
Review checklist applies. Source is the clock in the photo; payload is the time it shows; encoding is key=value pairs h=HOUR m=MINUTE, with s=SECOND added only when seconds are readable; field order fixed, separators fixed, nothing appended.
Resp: h=6 m=42
